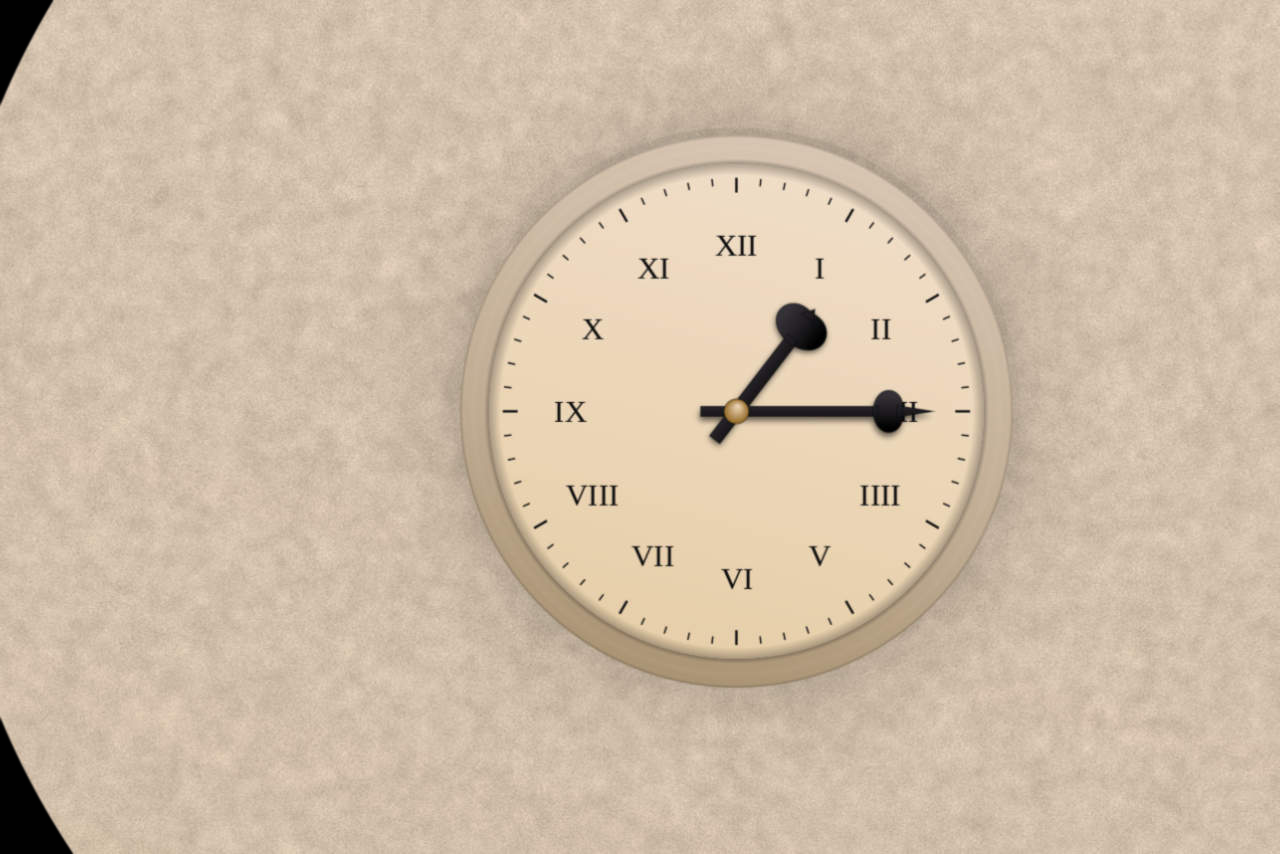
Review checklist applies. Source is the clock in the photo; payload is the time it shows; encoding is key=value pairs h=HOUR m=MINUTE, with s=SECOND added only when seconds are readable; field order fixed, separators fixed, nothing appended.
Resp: h=1 m=15
